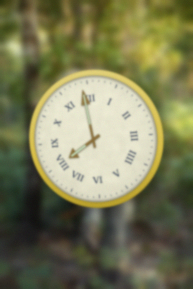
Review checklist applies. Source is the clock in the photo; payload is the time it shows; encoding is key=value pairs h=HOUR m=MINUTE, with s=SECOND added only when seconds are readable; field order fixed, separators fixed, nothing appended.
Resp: h=7 m=59
